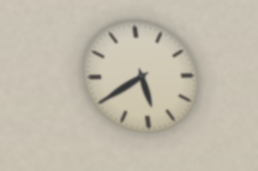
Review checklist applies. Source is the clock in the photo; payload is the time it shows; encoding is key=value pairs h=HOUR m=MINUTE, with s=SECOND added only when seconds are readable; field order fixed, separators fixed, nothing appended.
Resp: h=5 m=40
